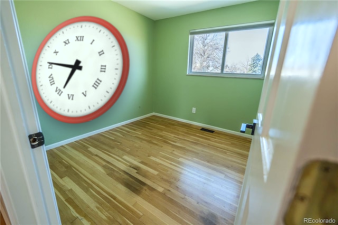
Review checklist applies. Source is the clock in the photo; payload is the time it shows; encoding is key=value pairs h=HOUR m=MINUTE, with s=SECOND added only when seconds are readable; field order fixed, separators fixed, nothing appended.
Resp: h=6 m=46
